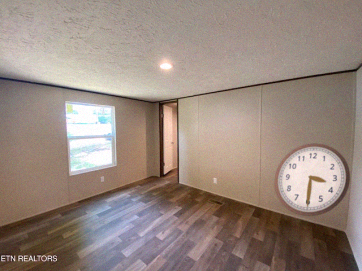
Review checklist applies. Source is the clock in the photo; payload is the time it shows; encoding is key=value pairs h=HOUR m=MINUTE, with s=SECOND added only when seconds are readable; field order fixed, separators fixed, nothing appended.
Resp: h=3 m=30
